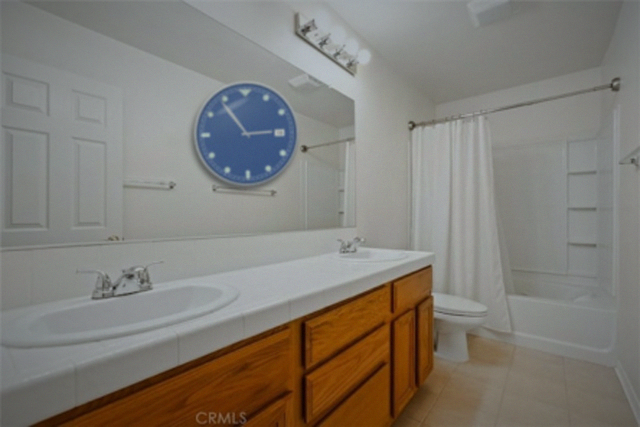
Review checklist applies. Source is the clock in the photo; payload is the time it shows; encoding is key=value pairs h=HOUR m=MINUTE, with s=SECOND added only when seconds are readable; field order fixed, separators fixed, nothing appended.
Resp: h=2 m=54
